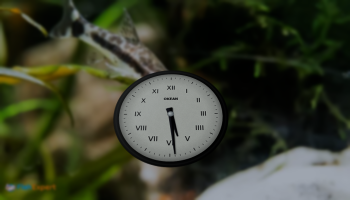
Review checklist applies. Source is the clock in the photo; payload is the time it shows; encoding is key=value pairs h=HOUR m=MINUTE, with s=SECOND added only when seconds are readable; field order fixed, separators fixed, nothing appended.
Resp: h=5 m=29
